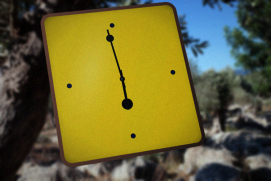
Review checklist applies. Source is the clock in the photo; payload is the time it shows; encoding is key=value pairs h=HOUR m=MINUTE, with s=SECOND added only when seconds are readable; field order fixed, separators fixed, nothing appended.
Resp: h=5 m=59
